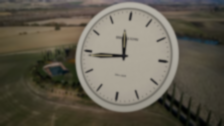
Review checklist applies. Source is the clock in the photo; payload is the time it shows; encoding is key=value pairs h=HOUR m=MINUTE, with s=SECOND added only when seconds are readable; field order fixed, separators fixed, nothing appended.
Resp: h=11 m=44
